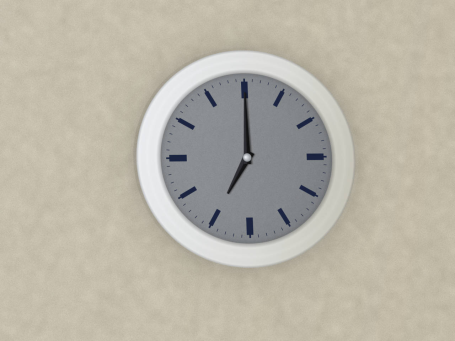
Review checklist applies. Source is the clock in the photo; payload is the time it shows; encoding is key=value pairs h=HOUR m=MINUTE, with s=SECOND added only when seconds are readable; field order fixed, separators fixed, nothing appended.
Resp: h=7 m=0
